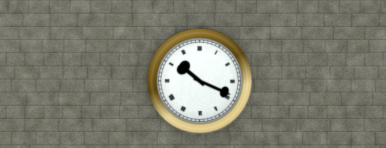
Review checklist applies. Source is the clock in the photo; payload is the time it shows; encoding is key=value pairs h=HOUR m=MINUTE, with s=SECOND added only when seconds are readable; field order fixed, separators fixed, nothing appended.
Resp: h=10 m=19
